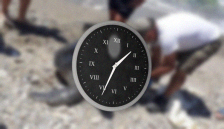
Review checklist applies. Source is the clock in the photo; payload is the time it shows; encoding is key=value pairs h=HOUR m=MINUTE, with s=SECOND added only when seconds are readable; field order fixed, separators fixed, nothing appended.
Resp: h=1 m=34
